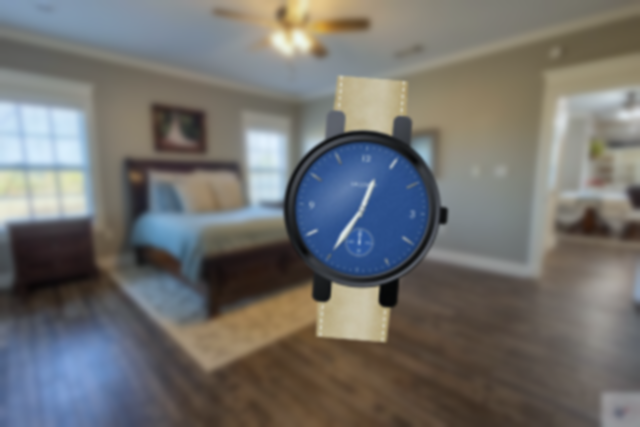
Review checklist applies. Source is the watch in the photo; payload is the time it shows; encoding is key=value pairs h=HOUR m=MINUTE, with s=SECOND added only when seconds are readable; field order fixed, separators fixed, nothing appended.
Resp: h=12 m=35
